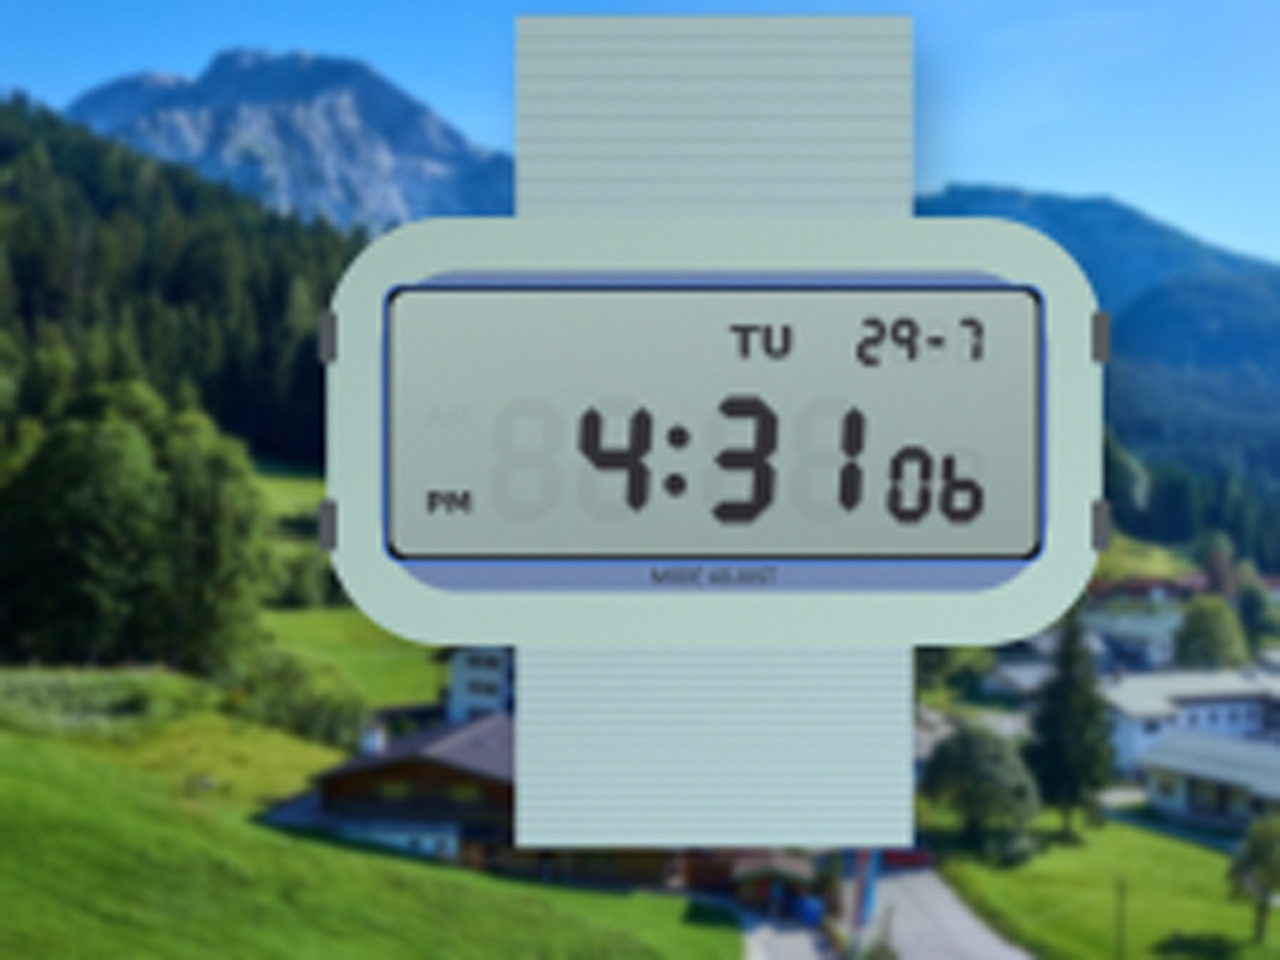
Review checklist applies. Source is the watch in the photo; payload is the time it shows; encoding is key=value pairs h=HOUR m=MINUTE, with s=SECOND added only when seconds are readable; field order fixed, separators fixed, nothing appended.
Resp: h=4 m=31 s=6
